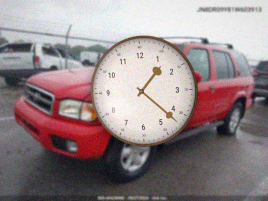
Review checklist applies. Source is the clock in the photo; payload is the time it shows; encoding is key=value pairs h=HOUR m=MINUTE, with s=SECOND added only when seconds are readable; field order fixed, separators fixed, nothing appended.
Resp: h=1 m=22
